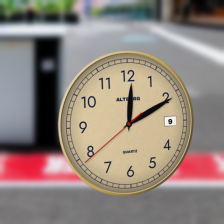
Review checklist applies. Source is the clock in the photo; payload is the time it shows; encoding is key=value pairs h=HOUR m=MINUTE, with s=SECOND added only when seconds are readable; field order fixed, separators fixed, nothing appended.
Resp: h=12 m=10 s=39
